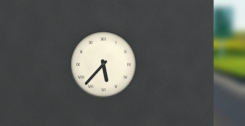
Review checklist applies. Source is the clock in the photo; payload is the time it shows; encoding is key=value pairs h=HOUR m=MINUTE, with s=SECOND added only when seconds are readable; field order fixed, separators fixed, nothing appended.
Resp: h=5 m=37
